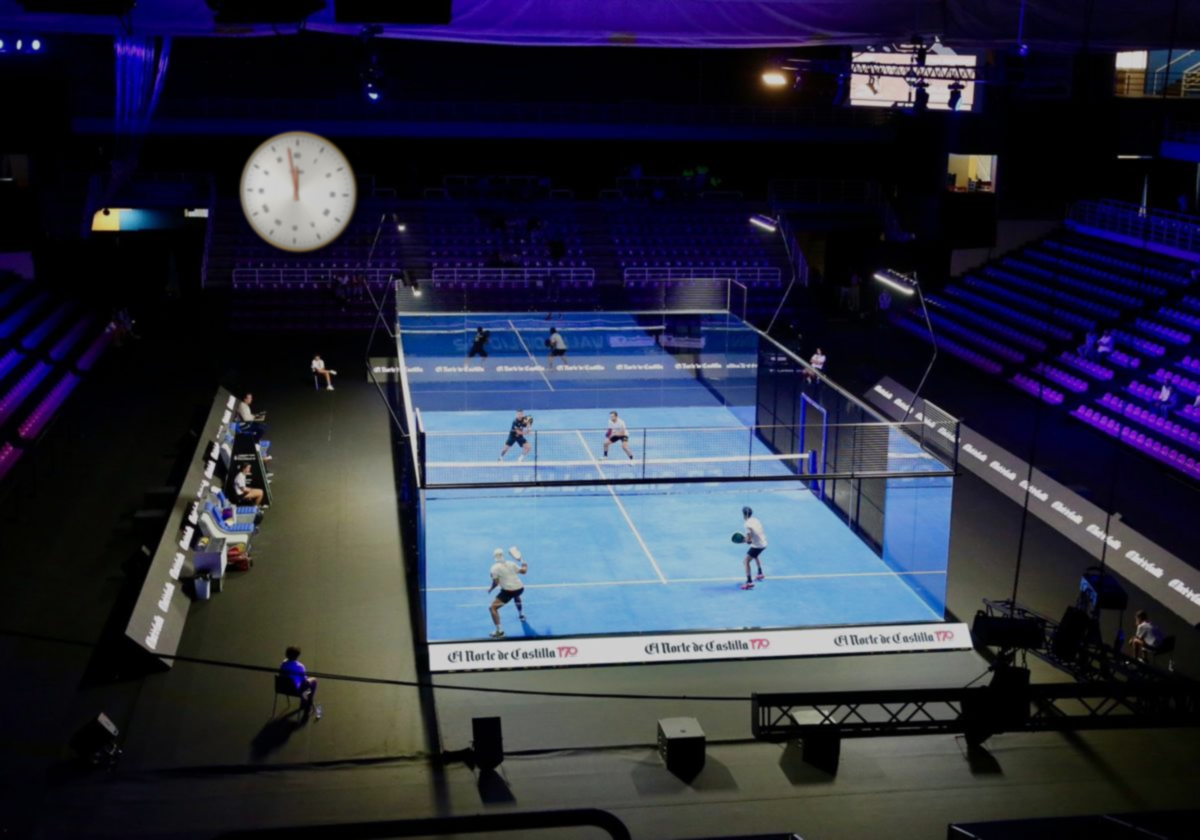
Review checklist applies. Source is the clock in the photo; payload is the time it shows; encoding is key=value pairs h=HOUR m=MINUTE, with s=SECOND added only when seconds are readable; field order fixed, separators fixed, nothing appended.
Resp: h=11 m=58
